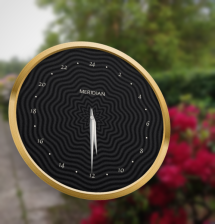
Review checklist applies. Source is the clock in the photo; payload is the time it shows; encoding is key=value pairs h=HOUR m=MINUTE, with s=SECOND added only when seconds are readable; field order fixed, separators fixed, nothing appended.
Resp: h=11 m=30
